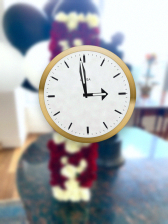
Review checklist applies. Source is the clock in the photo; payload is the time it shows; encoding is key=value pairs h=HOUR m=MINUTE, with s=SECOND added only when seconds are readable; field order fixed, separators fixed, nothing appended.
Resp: h=2 m=59
